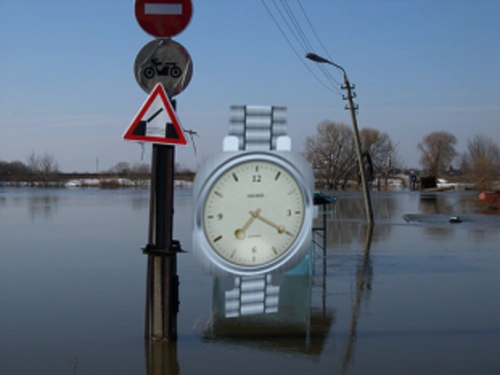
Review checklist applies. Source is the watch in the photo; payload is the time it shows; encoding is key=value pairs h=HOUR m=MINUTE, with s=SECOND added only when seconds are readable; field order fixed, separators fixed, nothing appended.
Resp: h=7 m=20
